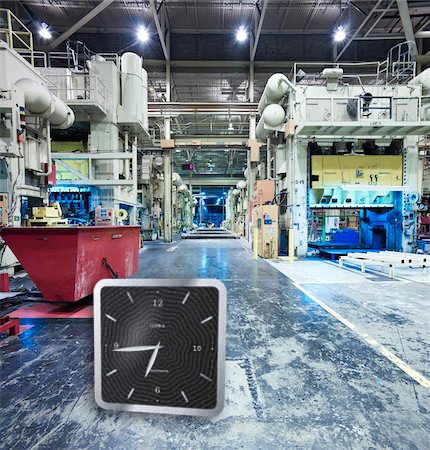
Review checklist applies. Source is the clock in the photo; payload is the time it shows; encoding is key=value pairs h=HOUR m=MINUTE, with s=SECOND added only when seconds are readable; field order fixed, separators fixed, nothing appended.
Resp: h=6 m=44
